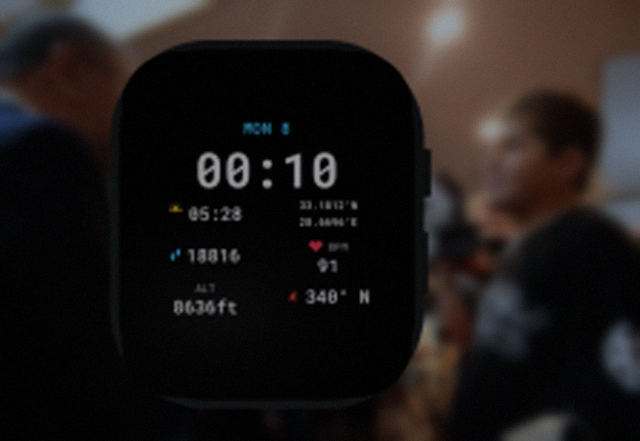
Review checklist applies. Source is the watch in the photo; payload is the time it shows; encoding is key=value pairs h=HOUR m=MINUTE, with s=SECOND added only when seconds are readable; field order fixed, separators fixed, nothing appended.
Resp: h=0 m=10
